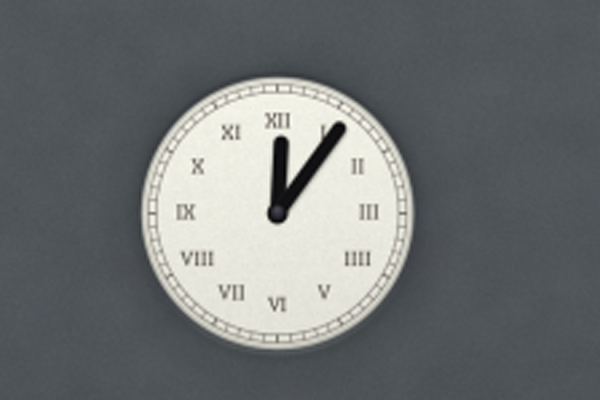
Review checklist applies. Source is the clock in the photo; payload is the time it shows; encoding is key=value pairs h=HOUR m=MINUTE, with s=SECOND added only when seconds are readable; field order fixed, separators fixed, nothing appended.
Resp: h=12 m=6
